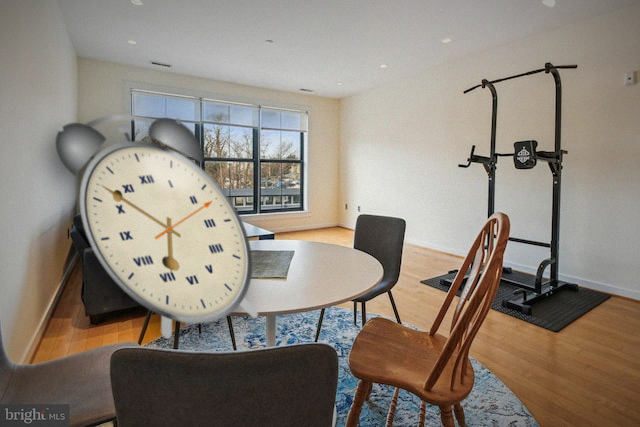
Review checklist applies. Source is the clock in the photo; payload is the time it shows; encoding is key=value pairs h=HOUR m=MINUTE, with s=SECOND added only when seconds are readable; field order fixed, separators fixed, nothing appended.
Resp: h=6 m=52 s=12
